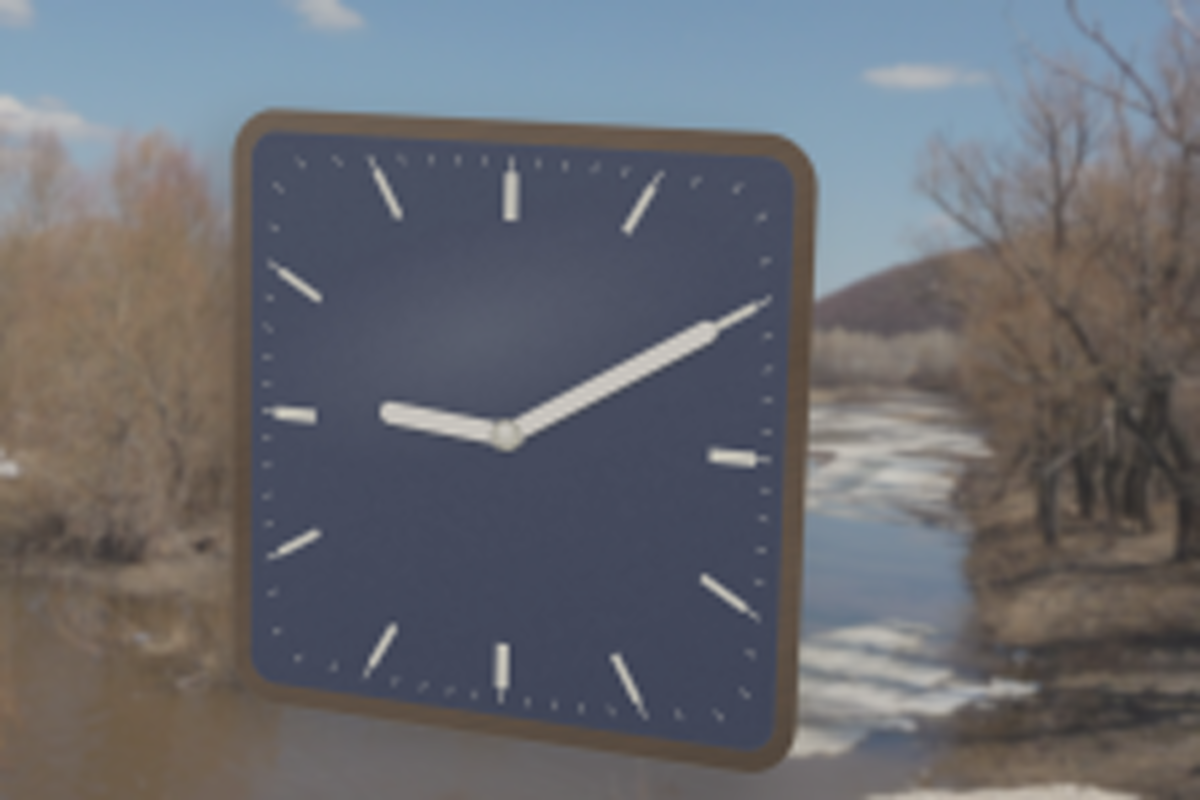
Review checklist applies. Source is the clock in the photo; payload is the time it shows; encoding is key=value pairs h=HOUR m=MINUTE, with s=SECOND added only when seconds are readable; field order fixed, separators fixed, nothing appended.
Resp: h=9 m=10
